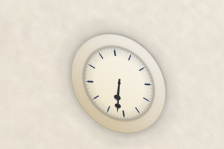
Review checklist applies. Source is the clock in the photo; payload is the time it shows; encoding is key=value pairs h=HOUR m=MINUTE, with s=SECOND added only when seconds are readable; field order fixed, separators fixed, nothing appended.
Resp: h=6 m=32
